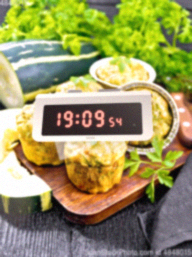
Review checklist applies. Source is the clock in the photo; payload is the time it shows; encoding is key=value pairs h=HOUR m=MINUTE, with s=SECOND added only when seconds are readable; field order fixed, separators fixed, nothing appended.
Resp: h=19 m=9 s=54
